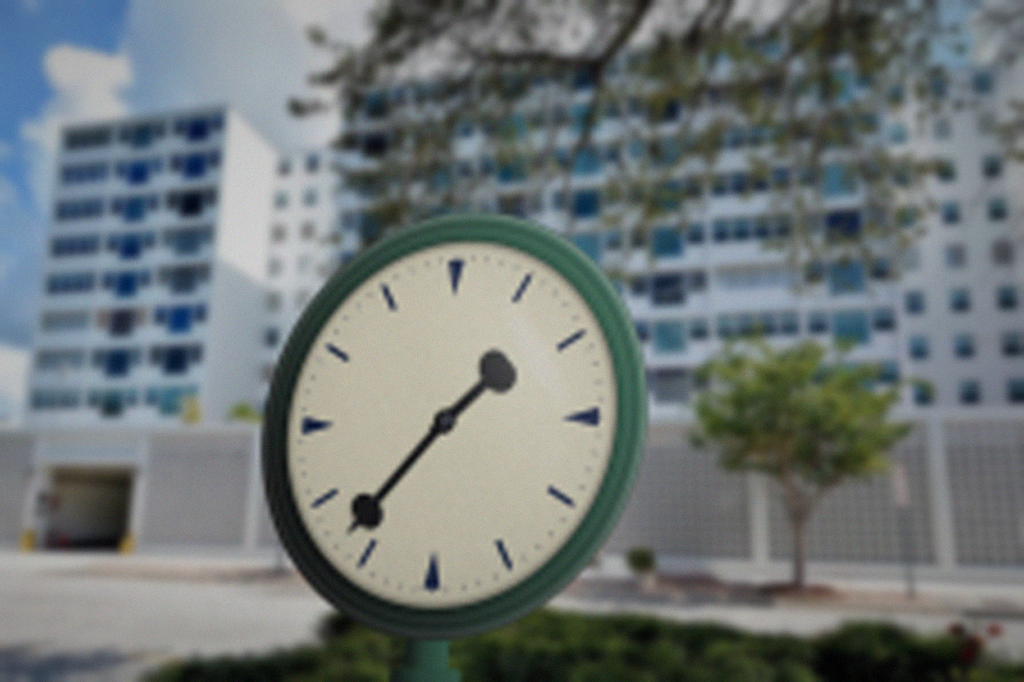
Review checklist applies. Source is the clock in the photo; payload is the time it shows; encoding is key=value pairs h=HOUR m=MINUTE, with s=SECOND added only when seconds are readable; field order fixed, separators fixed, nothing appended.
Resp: h=1 m=37
